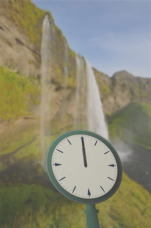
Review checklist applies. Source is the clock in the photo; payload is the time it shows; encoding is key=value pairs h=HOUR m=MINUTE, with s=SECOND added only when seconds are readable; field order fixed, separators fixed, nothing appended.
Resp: h=12 m=0
